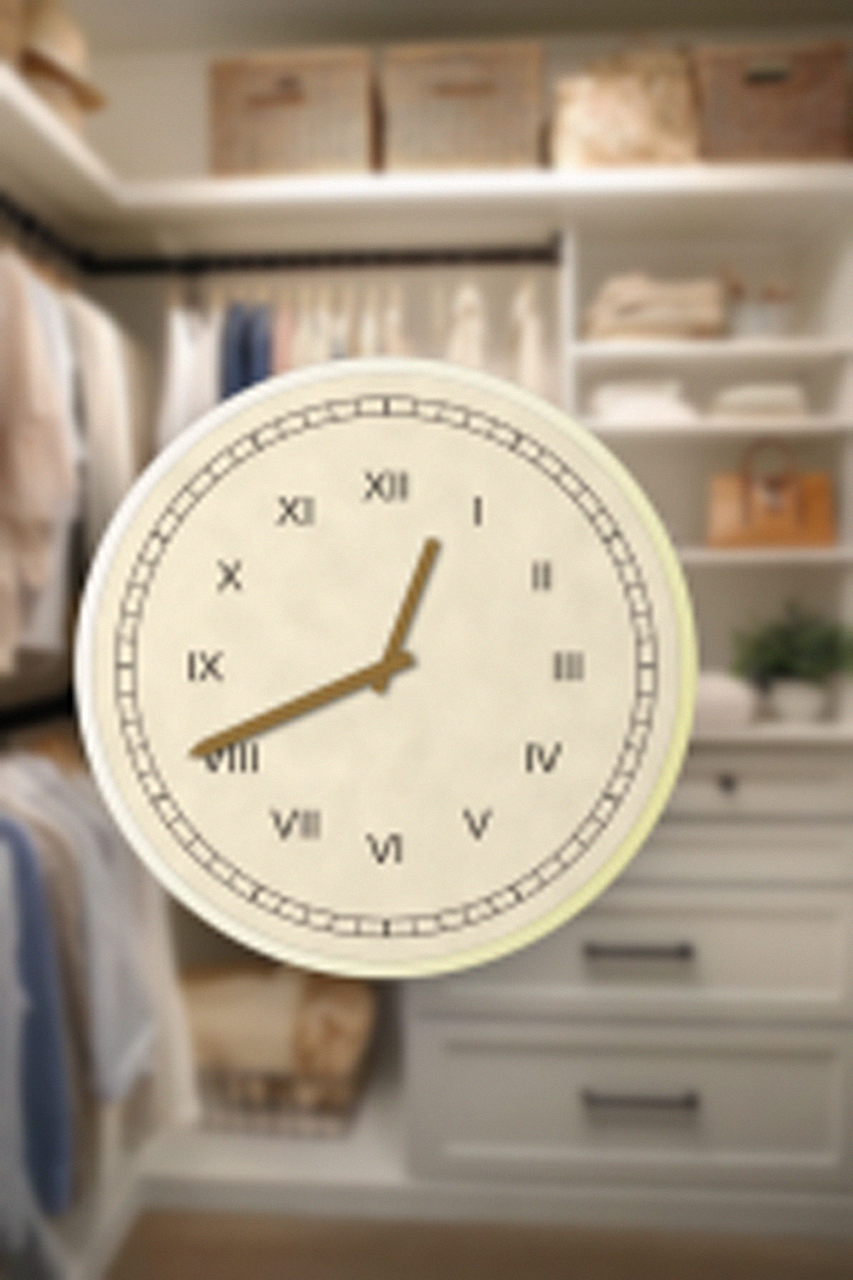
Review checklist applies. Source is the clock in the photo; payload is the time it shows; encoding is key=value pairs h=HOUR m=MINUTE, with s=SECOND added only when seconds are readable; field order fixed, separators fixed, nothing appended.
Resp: h=12 m=41
